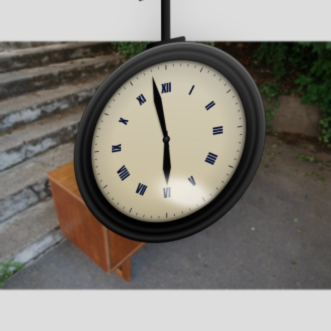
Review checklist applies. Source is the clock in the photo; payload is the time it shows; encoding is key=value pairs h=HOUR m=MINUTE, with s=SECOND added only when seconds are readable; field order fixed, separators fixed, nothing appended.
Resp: h=5 m=58
